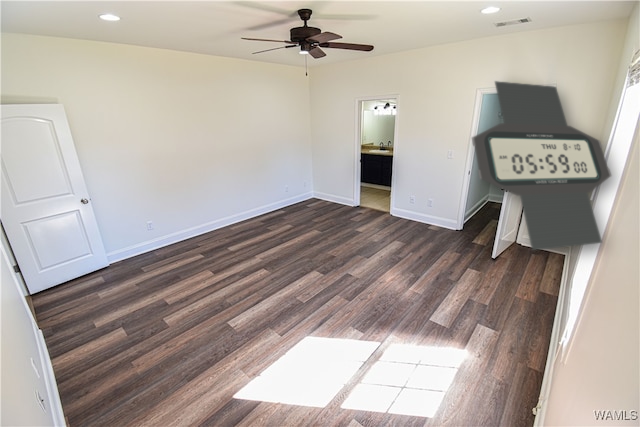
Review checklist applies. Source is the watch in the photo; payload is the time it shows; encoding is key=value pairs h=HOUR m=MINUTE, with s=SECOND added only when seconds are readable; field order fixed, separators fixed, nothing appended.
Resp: h=5 m=59 s=0
